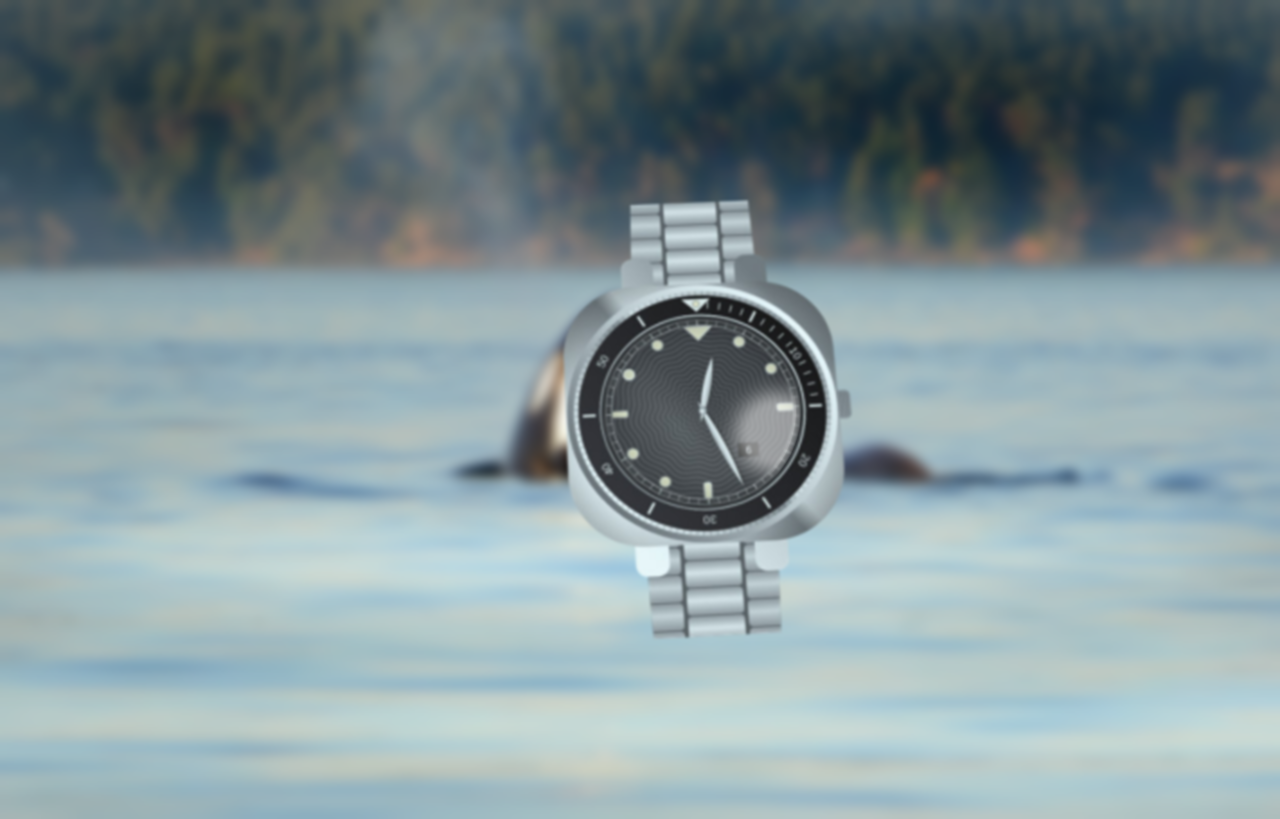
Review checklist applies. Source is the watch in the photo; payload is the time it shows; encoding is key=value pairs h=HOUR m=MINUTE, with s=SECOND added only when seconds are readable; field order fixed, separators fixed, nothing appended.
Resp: h=12 m=26
